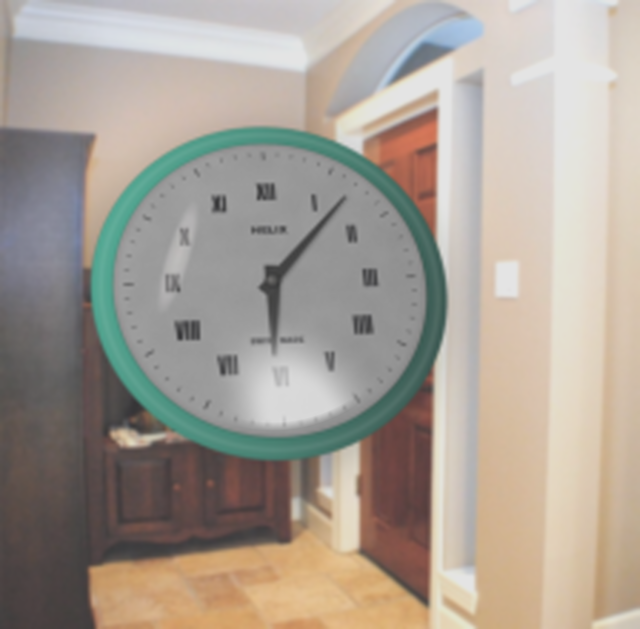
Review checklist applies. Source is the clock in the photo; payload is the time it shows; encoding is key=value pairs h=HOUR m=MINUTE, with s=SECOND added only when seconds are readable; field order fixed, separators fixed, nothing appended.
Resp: h=6 m=7
